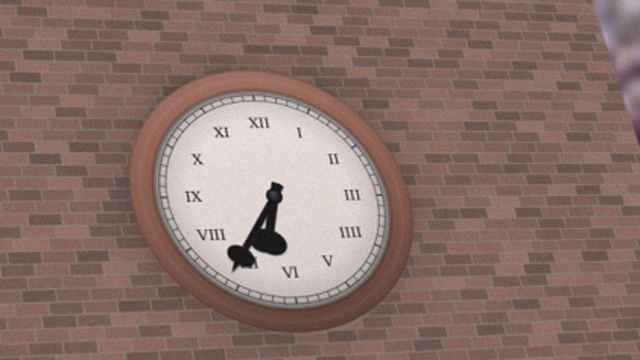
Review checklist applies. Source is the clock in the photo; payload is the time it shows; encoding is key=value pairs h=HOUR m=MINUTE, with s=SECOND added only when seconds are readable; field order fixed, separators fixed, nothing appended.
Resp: h=6 m=36
